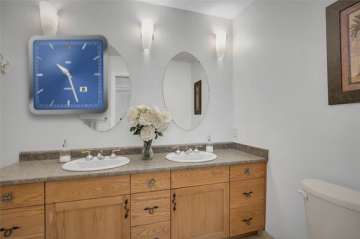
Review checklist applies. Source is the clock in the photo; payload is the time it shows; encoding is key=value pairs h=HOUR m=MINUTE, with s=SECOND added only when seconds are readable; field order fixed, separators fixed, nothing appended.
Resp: h=10 m=27
